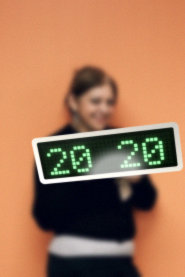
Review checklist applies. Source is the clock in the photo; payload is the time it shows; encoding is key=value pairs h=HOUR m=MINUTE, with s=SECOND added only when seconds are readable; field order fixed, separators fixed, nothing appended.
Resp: h=20 m=20
